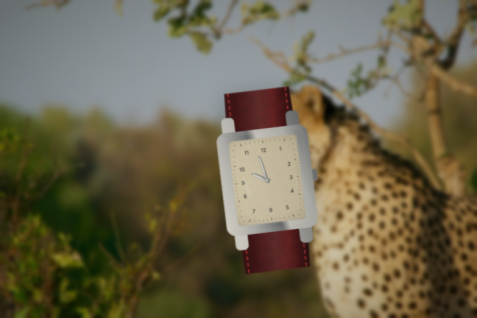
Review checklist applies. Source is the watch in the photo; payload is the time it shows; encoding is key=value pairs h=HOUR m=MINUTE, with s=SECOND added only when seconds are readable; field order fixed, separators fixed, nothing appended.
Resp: h=9 m=58
